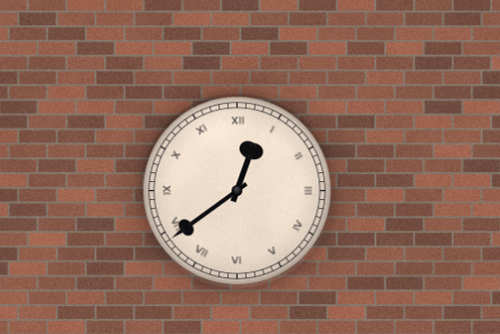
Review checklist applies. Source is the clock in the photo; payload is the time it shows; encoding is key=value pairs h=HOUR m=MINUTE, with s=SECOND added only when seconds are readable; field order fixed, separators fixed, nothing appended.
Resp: h=12 m=39
